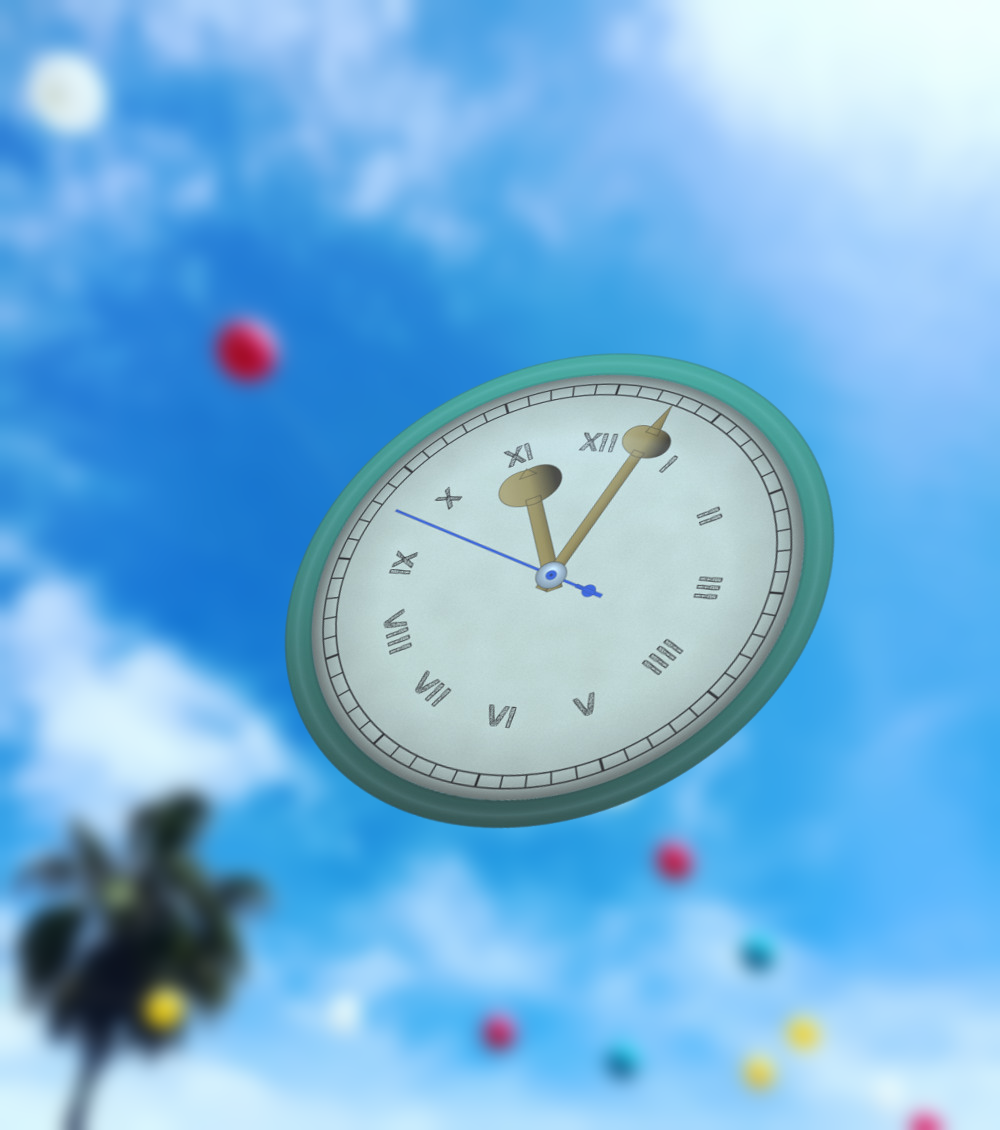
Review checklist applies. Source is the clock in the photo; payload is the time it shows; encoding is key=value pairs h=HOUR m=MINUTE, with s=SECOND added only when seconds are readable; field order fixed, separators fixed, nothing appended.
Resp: h=11 m=2 s=48
